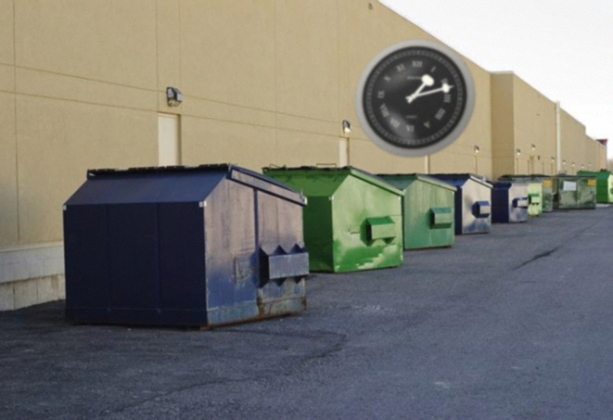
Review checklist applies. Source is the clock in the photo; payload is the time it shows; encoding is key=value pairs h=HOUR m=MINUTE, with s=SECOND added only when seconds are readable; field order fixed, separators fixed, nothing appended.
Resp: h=1 m=12
